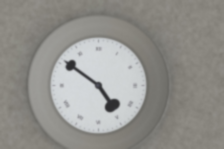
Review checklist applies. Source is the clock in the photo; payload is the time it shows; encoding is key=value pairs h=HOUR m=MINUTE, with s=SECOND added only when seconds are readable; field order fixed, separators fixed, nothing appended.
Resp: h=4 m=51
